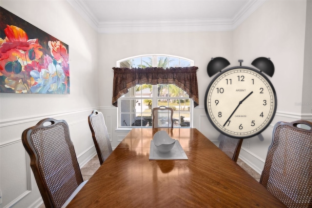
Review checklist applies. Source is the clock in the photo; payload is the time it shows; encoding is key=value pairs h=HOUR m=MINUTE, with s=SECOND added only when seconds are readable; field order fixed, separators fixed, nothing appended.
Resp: h=1 m=36
